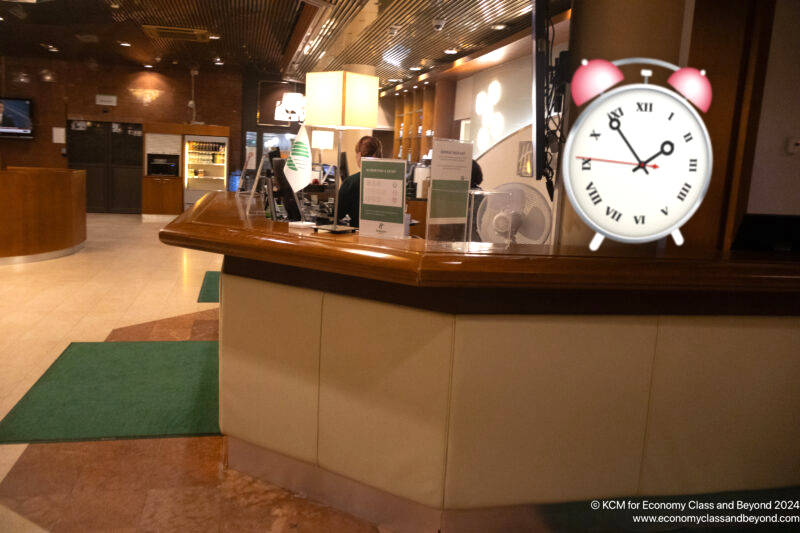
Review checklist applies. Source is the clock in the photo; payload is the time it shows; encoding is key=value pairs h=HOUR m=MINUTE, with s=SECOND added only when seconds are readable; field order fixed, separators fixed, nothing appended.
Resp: h=1 m=53 s=46
